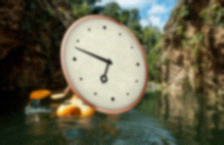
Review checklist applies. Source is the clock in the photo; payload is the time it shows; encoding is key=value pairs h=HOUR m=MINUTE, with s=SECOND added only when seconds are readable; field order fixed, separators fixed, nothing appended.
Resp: h=6 m=48
